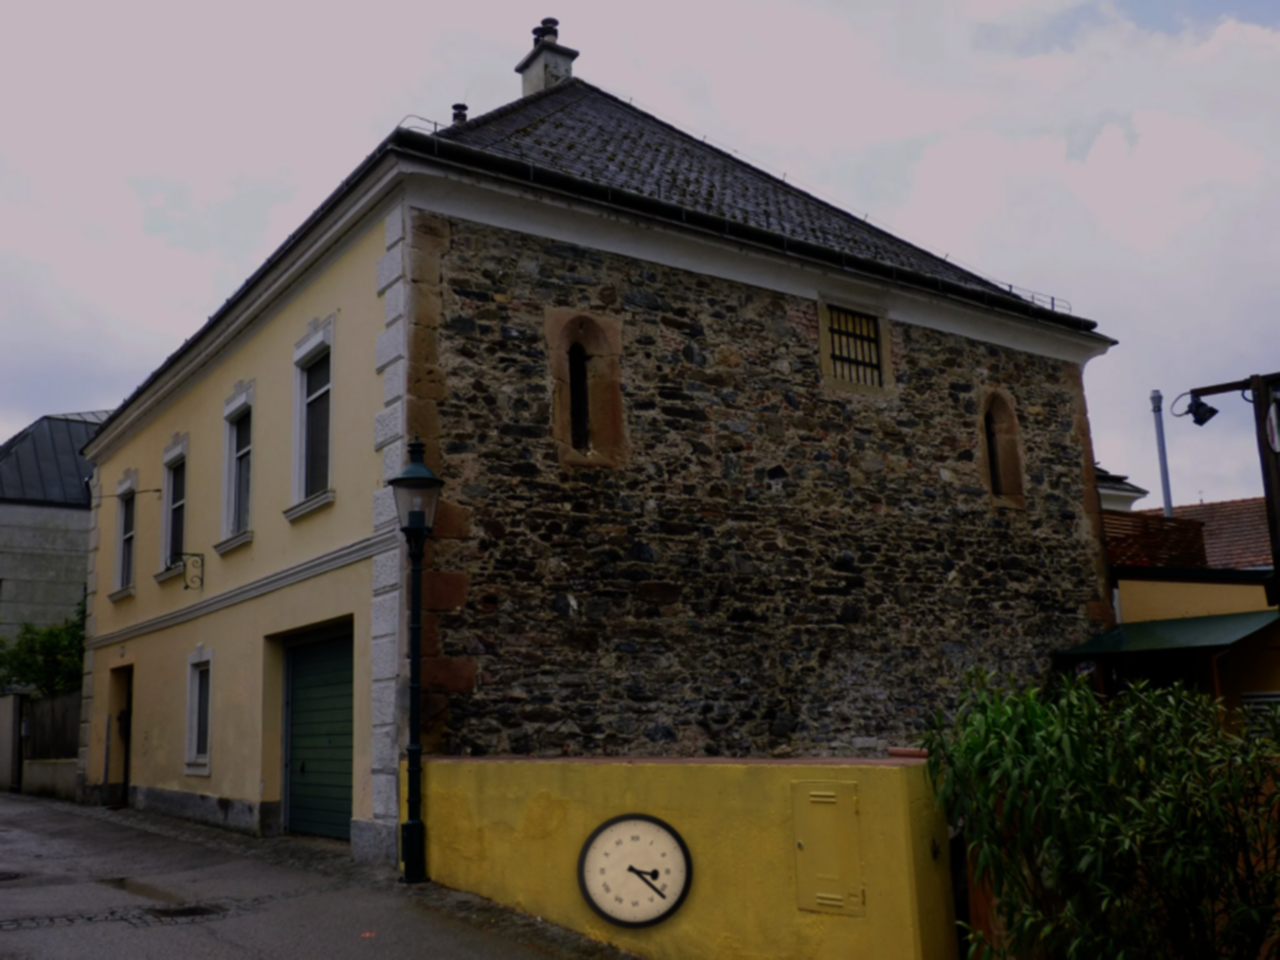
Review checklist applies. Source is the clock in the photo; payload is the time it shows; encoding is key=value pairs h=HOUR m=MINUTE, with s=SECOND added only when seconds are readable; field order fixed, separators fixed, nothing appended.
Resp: h=3 m=22
